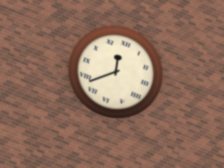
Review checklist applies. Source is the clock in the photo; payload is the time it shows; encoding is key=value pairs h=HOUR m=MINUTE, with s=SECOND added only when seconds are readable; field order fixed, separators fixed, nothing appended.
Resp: h=11 m=38
